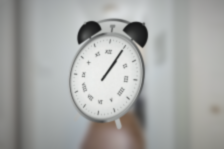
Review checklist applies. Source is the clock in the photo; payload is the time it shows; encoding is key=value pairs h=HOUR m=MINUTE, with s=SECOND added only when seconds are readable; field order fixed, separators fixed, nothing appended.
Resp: h=1 m=5
